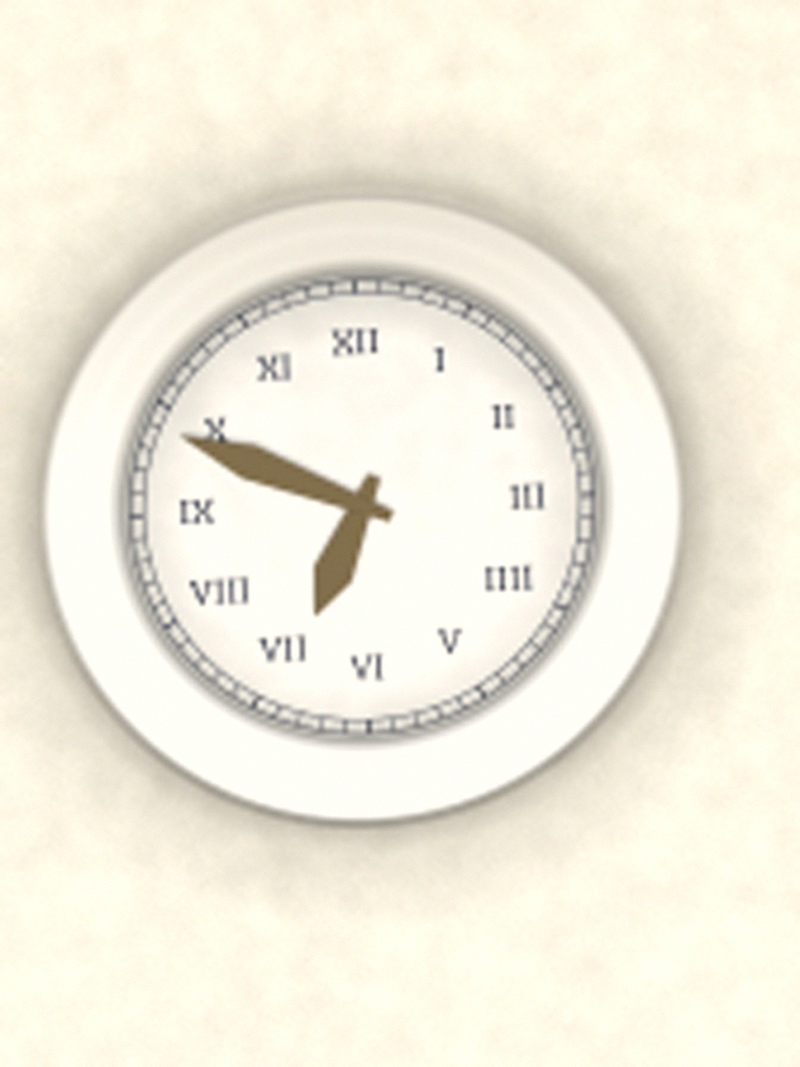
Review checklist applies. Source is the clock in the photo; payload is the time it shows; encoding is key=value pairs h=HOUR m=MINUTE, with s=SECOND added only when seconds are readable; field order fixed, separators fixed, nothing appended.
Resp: h=6 m=49
